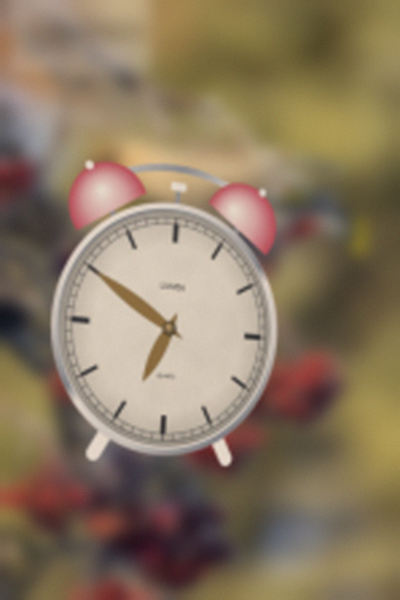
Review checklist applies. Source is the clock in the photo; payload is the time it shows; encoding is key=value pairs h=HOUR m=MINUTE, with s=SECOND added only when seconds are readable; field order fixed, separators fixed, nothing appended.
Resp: h=6 m=50
